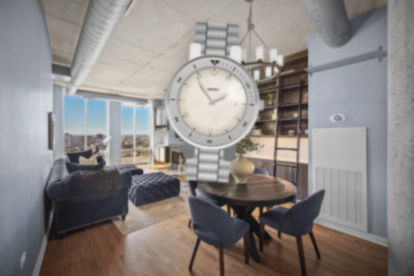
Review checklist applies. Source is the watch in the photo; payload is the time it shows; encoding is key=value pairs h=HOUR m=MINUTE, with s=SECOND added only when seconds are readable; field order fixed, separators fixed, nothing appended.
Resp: h=1 m=54
